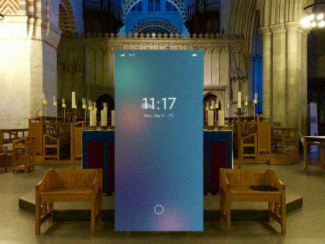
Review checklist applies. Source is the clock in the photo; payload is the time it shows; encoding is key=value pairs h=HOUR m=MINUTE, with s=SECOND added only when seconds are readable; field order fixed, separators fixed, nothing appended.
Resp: h=11 m=17
